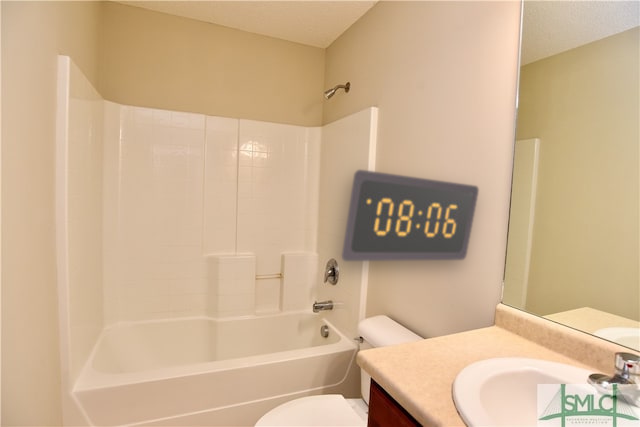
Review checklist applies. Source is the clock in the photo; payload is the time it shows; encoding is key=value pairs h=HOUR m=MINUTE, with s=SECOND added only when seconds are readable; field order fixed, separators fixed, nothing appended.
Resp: h=8 m=6
